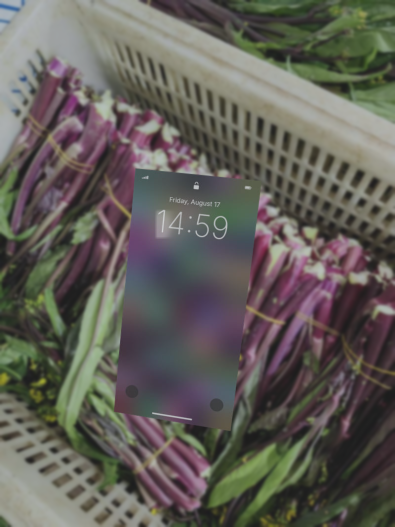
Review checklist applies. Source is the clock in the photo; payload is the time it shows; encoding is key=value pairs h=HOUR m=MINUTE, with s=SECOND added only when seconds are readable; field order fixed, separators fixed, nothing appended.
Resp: h=14 m=59
